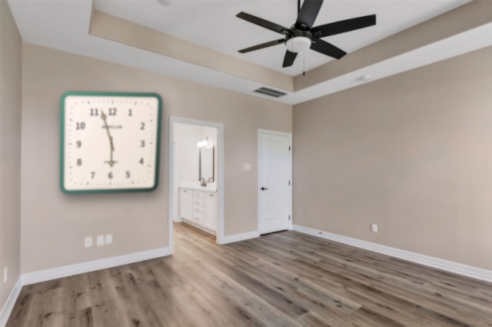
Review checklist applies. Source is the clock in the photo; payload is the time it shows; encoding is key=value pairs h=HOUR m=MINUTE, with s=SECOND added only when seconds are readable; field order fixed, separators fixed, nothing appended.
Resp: h=5 m=57
